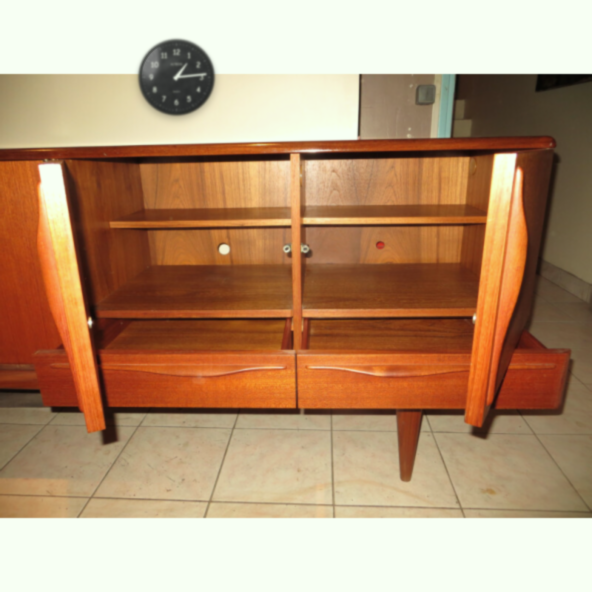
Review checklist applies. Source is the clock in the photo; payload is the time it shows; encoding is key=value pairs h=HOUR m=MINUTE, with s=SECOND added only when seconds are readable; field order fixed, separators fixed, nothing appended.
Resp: h=1 m=14
